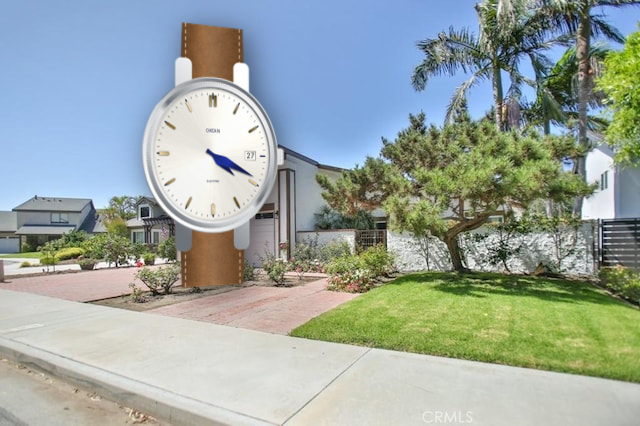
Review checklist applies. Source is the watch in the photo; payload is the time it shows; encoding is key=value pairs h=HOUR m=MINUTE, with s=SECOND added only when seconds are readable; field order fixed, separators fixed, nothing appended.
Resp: h=4 m=19
